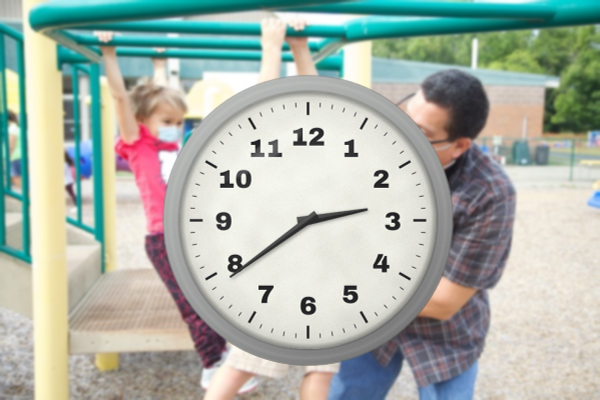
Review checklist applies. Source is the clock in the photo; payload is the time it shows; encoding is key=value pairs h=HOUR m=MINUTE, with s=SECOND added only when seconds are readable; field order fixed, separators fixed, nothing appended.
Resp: h=2 m=39
